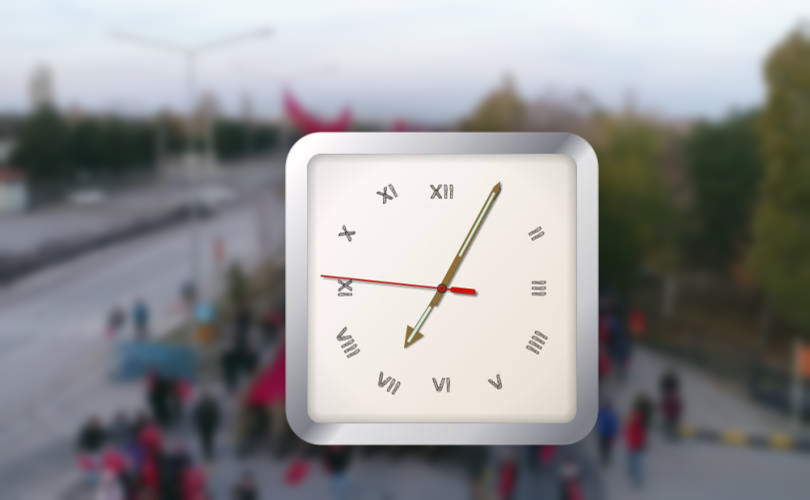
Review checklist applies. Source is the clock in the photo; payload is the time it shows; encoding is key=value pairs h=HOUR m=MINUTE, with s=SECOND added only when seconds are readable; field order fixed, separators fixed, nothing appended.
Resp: h=7 m=4 s=46
